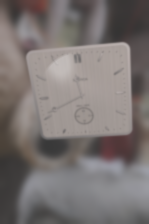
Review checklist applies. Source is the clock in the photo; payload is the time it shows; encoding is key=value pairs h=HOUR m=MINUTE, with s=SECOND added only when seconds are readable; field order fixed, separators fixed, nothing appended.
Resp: h=11 m=41
